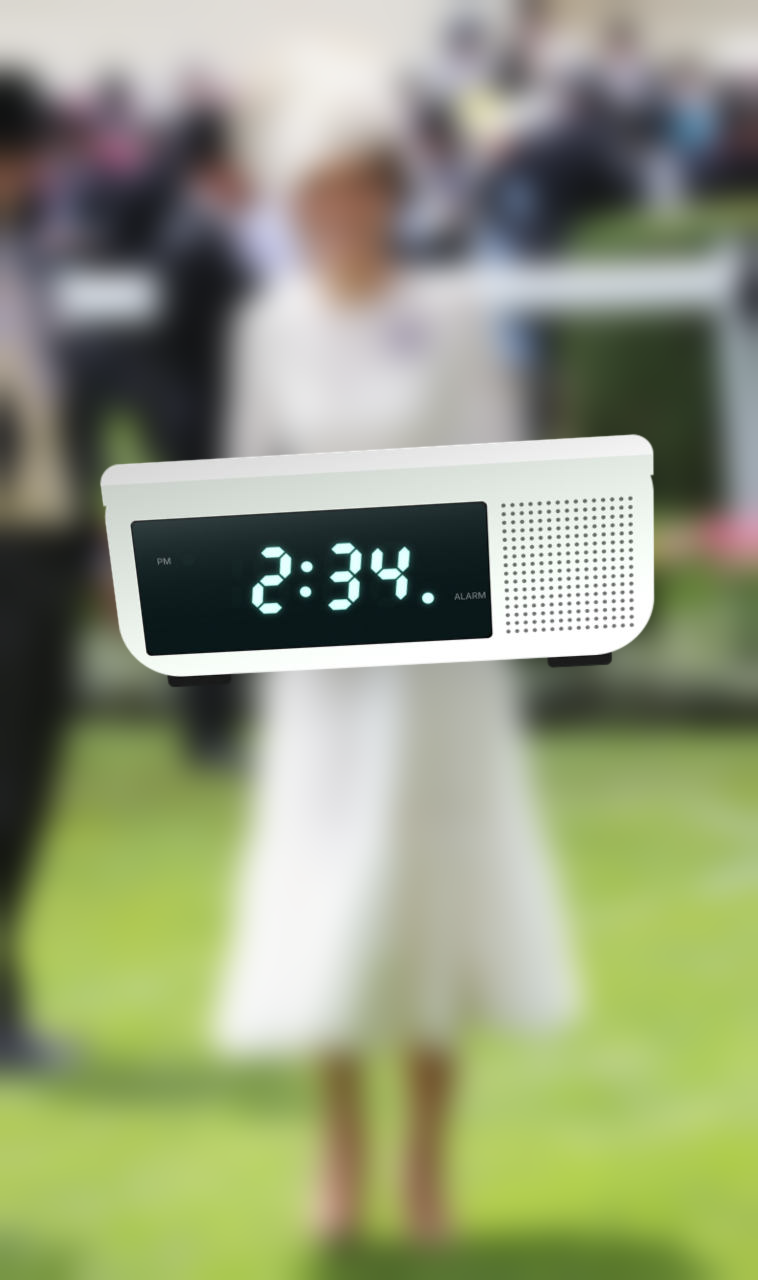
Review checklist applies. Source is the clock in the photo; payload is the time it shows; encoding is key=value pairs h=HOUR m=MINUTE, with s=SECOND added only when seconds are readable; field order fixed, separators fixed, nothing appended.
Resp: h=2 m=34
